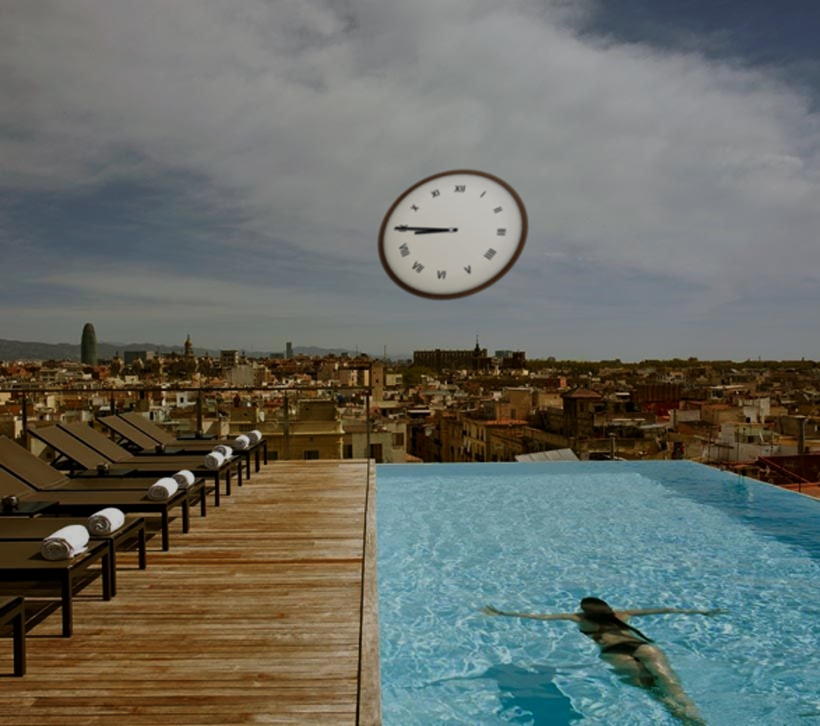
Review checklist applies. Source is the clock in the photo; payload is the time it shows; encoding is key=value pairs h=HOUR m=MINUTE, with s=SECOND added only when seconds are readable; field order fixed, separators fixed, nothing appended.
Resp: h=8 m=45
